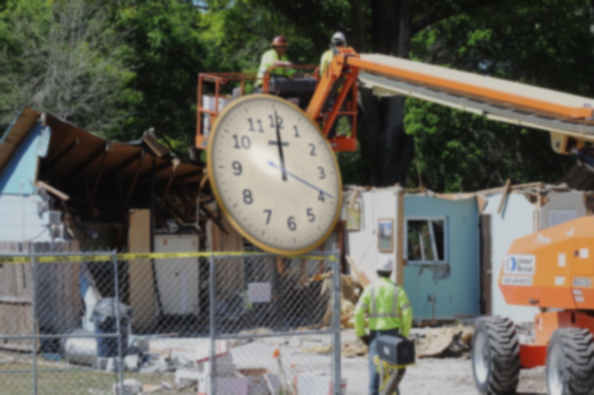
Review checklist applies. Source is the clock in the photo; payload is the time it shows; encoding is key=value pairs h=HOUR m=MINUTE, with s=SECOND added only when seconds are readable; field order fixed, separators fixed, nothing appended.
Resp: h=12 m=0 s=19
